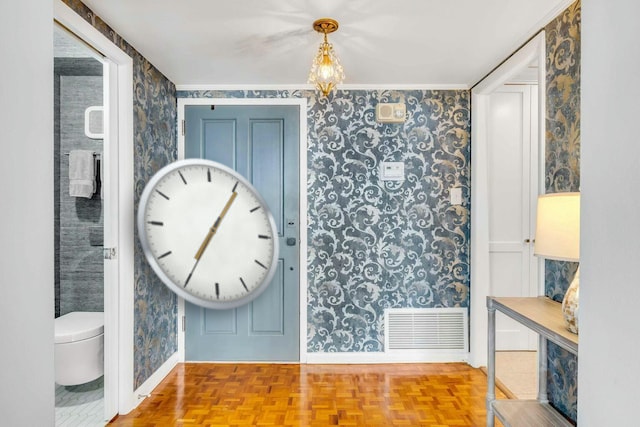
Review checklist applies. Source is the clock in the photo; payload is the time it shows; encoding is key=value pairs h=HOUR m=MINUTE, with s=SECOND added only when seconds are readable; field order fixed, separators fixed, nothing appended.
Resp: h=7 m=5 s=35
